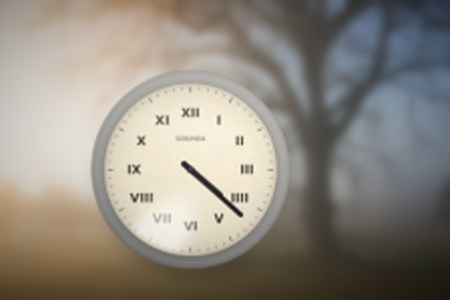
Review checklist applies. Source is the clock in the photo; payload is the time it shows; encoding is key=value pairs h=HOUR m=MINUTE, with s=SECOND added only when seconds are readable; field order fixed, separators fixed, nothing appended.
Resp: h=4 m=22
